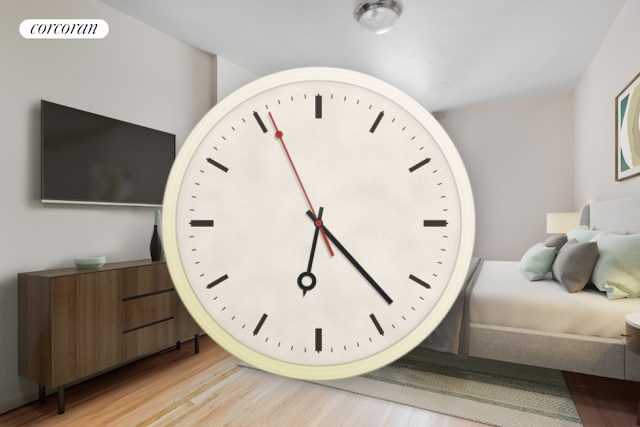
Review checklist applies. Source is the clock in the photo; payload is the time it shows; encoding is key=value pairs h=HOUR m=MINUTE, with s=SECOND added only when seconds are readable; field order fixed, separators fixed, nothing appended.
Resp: h=6 m=22 s=56
